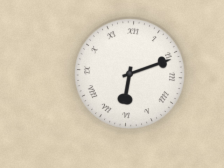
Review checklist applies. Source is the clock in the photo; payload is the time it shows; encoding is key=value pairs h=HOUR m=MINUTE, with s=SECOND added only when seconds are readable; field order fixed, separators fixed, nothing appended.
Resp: h=6 m=11
